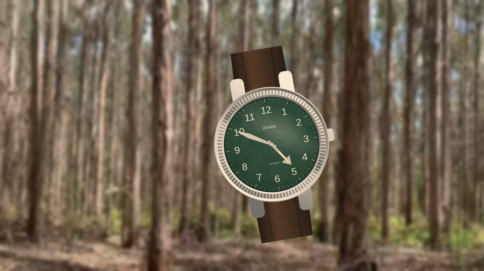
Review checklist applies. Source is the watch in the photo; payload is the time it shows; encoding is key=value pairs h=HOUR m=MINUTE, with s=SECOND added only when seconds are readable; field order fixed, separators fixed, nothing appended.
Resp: h=4 m=50
